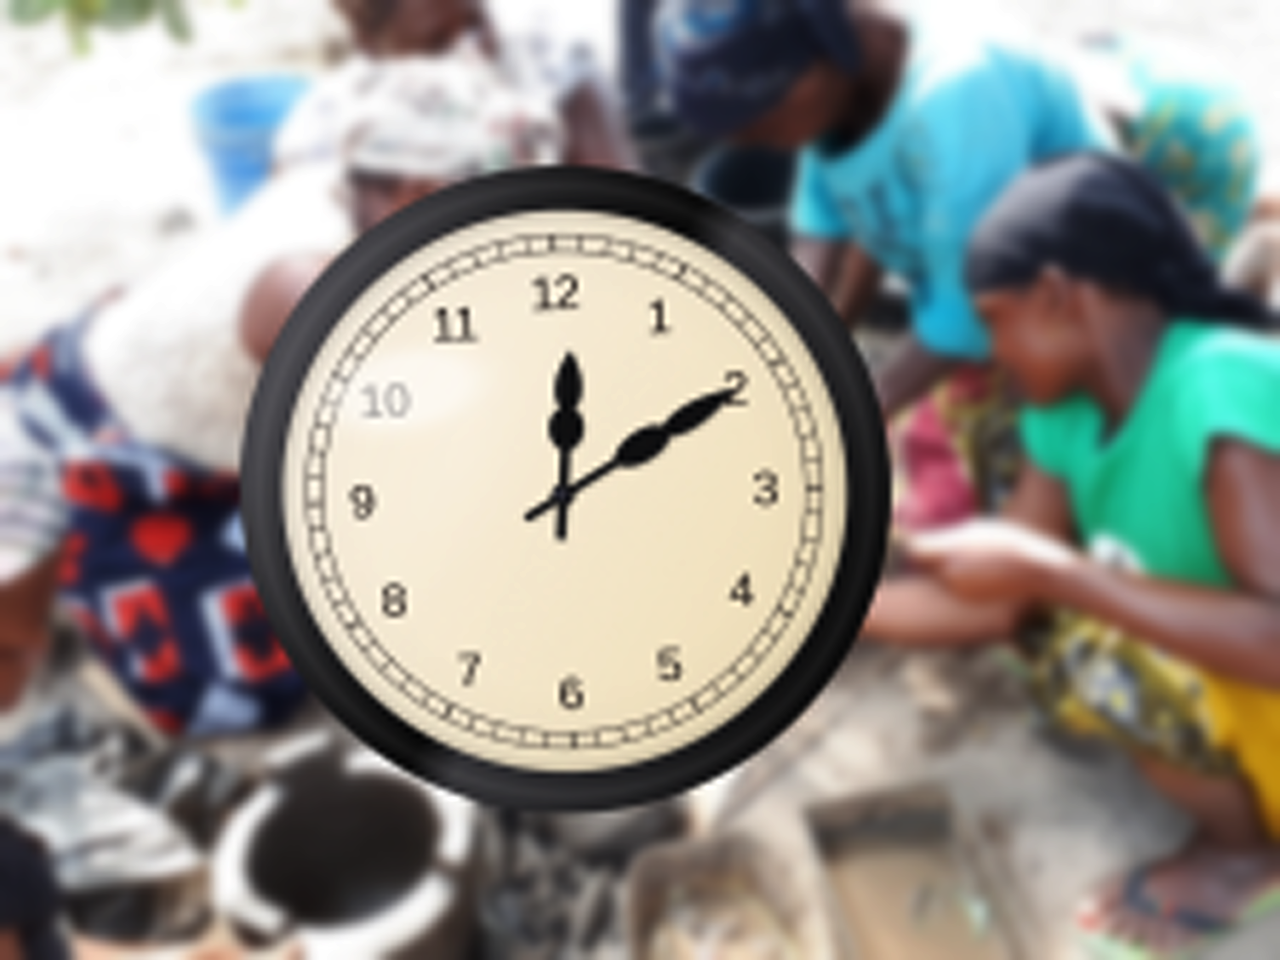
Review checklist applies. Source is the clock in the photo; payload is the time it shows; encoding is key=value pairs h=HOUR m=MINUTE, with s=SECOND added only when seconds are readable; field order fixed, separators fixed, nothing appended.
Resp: h=12 m=10
